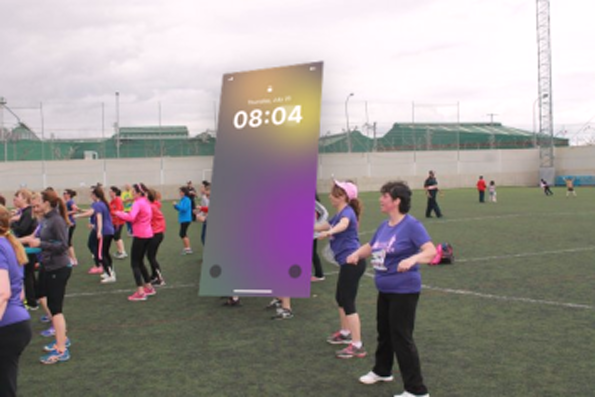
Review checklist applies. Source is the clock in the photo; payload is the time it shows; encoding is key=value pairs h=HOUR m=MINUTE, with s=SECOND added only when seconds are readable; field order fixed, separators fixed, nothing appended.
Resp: h=8 m=4
